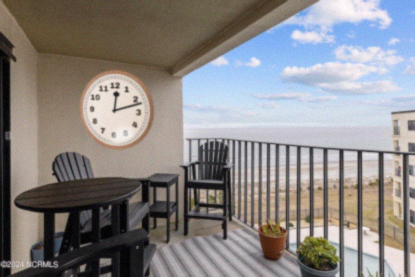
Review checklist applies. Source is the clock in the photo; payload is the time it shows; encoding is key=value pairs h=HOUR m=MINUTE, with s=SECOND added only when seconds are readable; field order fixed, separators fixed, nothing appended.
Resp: h=12 m=12
